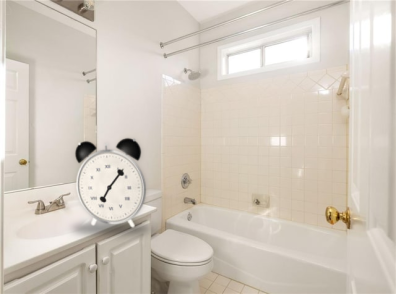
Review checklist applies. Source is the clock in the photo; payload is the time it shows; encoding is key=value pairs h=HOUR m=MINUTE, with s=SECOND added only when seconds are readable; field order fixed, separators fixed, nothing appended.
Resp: h=7 m=7
